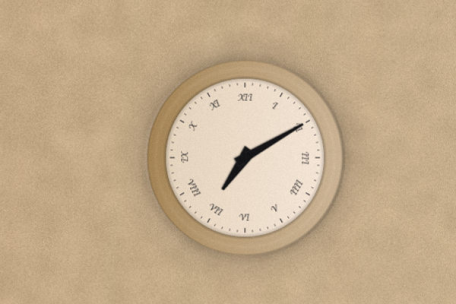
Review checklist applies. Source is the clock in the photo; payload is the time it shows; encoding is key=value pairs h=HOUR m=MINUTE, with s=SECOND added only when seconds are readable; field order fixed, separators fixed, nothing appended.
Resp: h=7 m=10
